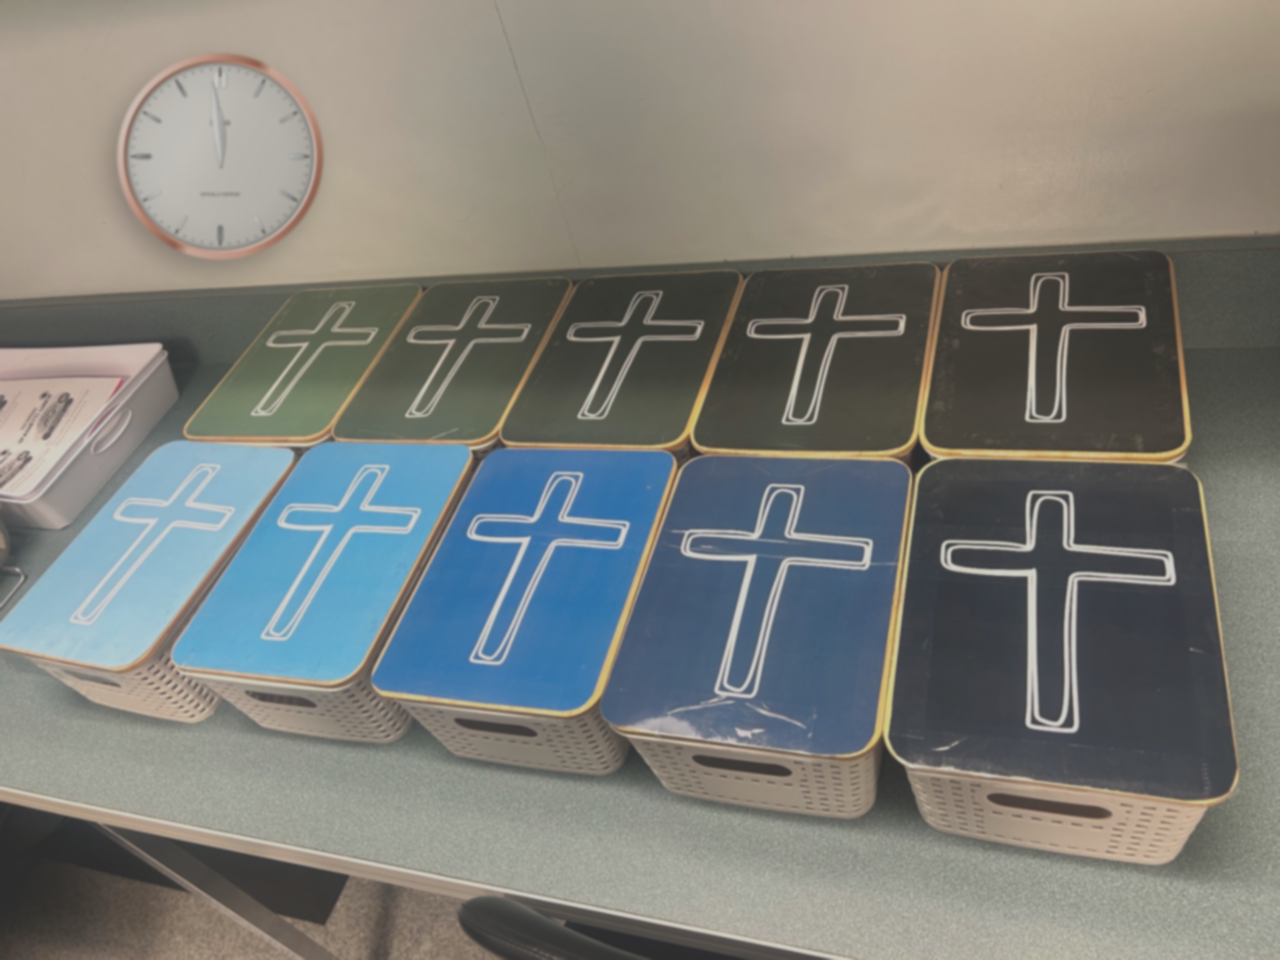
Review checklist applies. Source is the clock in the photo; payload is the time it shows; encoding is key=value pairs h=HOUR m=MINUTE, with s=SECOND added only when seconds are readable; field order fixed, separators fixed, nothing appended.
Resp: h=11 m=59
